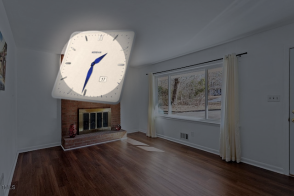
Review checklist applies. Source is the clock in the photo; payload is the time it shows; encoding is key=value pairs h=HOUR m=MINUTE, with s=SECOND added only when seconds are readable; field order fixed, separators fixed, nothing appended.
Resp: h=1 m=31
